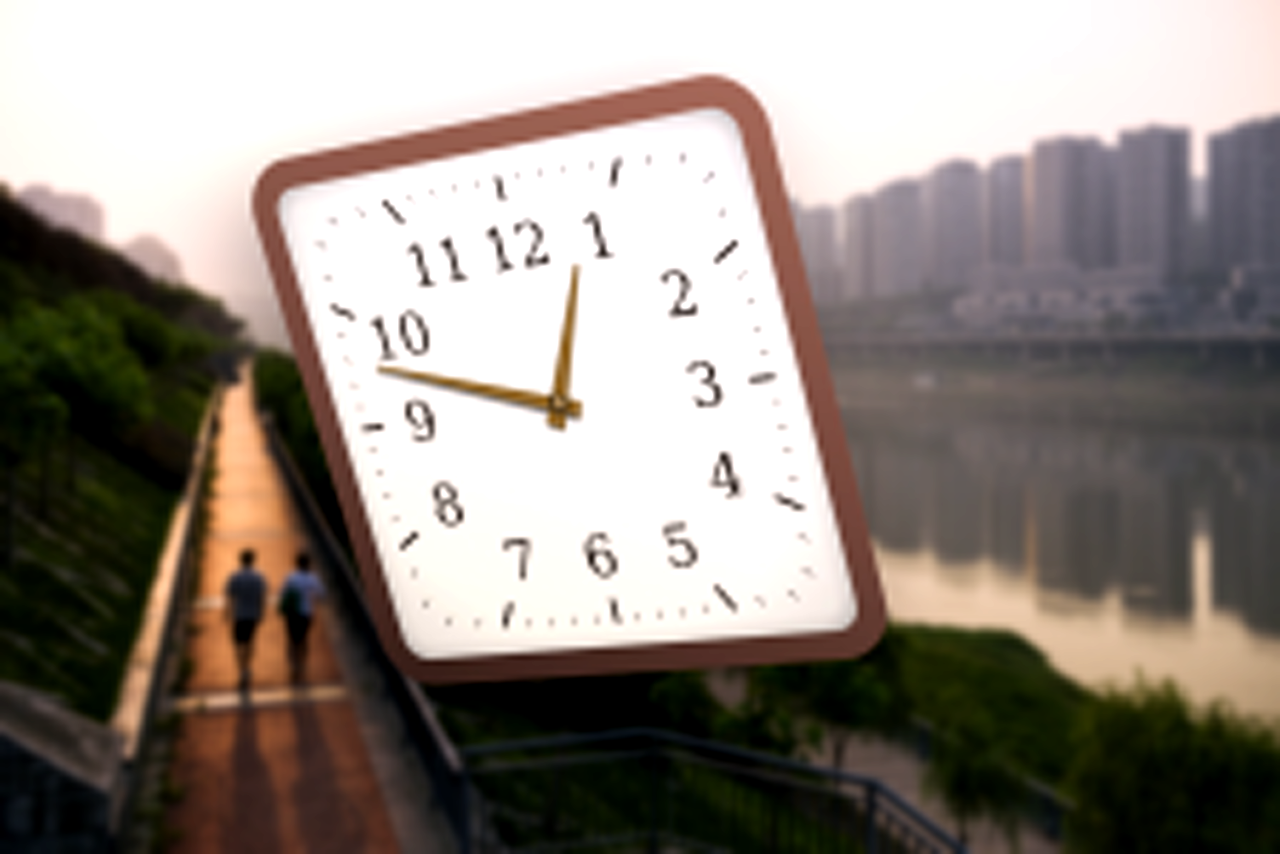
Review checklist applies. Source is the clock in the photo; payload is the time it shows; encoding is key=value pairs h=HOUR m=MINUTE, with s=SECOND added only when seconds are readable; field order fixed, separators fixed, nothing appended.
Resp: h=12 m=48
